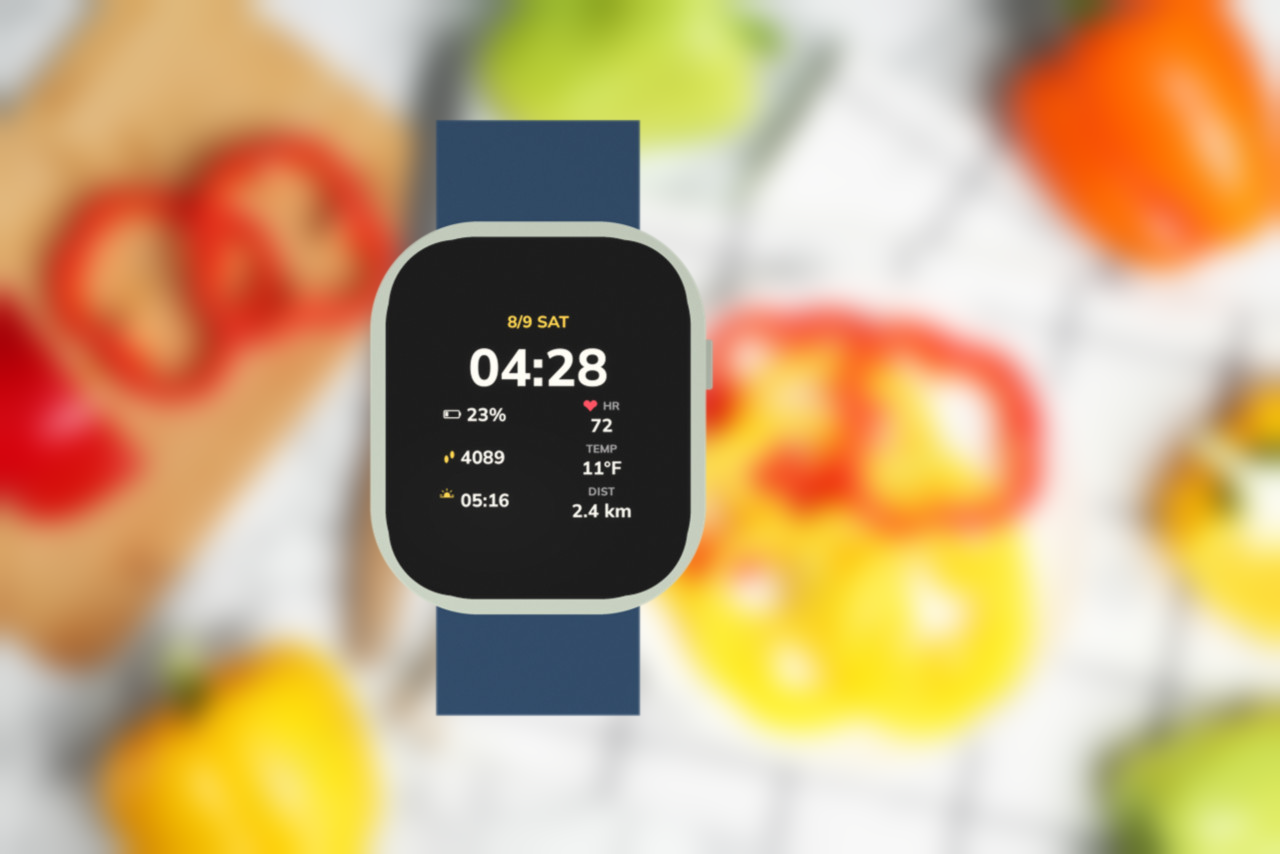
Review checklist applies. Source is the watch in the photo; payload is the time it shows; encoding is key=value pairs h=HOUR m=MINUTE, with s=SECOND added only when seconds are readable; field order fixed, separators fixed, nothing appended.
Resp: h=4 m=28
